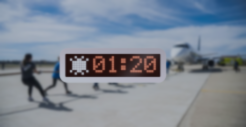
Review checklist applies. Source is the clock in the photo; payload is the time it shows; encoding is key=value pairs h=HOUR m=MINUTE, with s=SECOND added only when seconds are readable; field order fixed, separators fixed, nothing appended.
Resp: h=1 m=20
